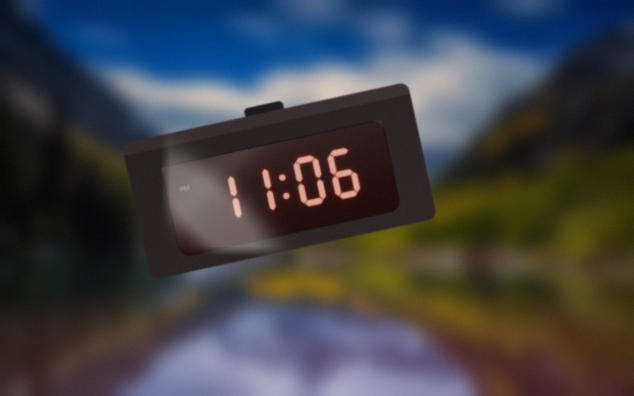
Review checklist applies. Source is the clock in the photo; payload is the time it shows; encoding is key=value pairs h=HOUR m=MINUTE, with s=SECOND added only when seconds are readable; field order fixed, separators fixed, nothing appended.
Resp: h=11 m=6
